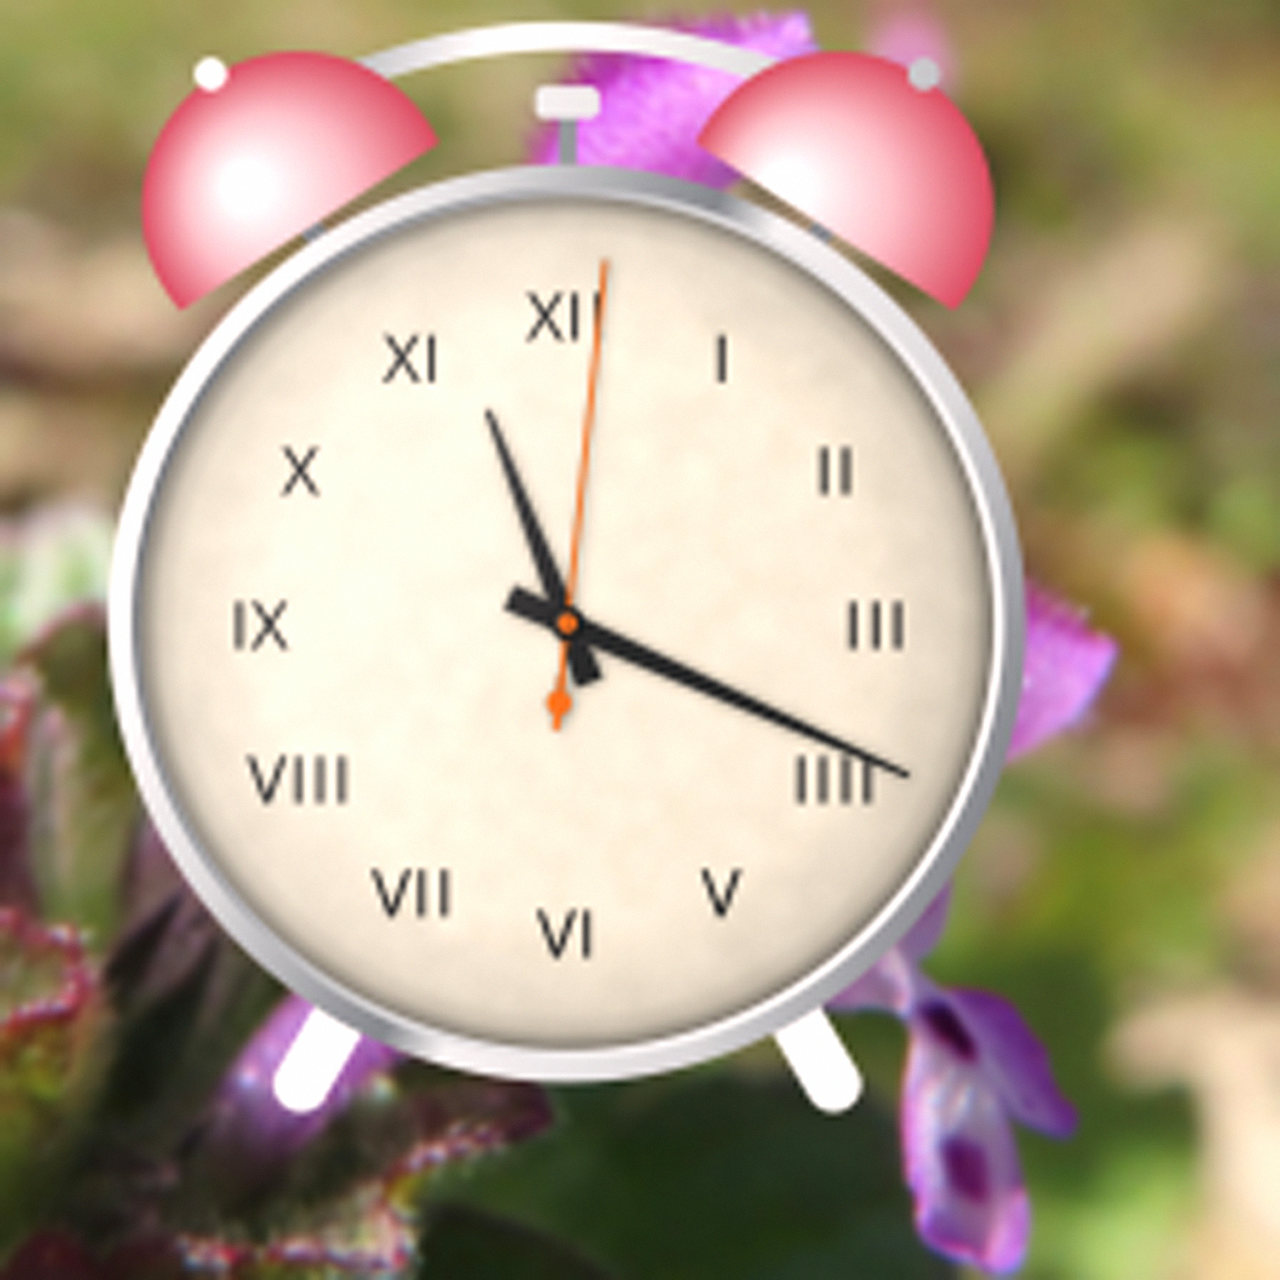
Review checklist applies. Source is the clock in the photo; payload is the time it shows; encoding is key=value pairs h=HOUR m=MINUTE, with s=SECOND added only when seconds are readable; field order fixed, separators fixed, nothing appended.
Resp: h=11 m=19 s=1
